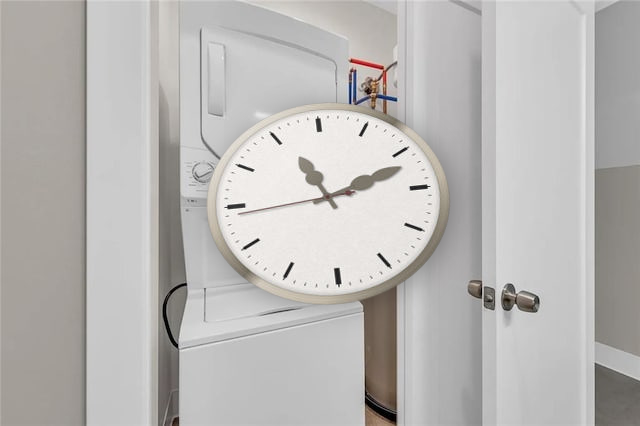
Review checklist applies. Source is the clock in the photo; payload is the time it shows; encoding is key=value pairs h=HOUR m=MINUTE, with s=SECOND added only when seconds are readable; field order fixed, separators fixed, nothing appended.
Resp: h=11 m=11 s=44
